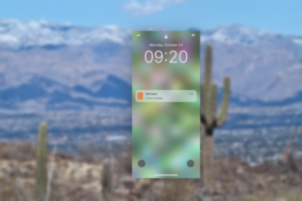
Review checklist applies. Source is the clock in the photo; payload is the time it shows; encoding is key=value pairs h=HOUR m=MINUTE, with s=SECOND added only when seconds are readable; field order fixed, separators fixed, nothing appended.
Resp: h=9 m=20
